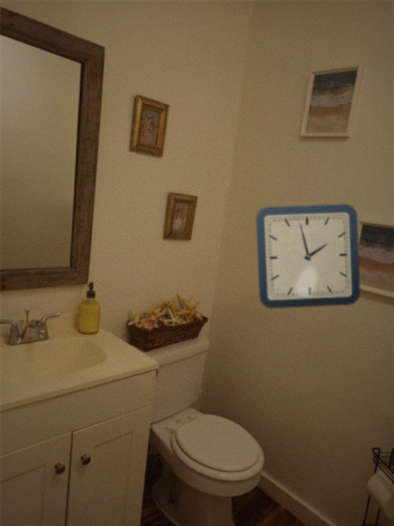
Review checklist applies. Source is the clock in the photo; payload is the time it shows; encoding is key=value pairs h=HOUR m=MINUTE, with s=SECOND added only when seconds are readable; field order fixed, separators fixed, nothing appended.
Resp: h=1 m=58
